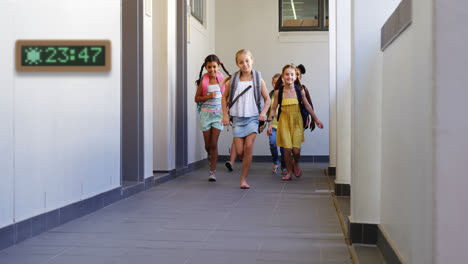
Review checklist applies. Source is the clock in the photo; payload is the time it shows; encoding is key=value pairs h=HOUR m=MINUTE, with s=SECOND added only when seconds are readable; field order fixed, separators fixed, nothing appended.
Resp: h=23 m=47
